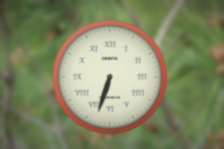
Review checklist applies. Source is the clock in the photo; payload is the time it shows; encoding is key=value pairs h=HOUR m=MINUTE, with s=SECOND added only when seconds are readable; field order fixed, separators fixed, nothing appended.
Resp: h=6 m=33
